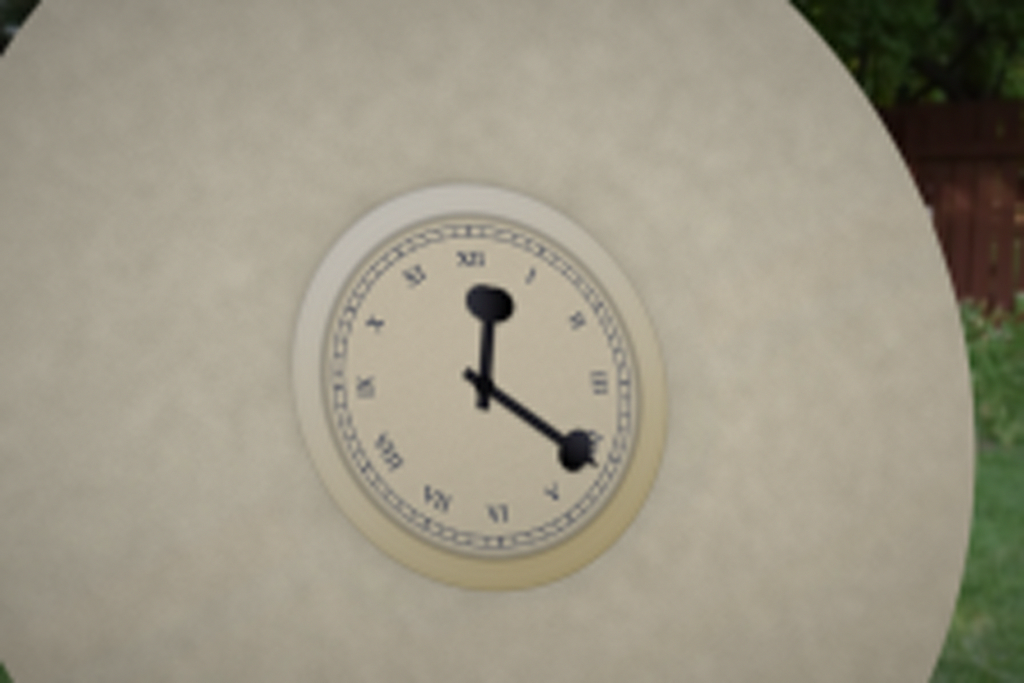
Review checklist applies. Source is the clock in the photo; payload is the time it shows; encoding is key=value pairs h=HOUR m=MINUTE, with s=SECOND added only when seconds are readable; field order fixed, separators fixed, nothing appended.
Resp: h=12 m=21
